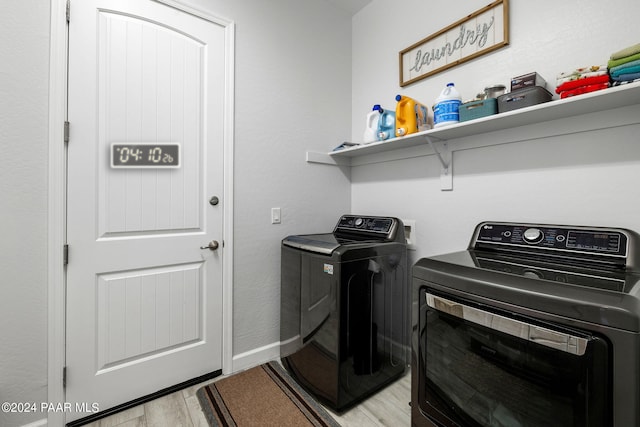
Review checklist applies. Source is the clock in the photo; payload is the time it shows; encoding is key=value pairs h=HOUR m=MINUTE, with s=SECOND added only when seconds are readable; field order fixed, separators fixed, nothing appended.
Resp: h=4 m=10
